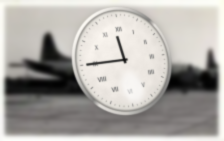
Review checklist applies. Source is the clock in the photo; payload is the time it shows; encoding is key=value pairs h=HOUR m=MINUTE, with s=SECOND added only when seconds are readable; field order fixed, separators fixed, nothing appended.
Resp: h=11 m=45
